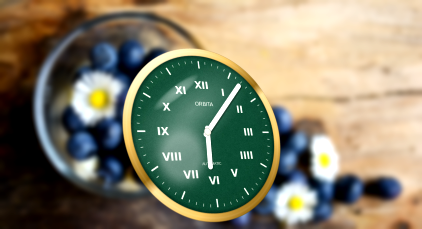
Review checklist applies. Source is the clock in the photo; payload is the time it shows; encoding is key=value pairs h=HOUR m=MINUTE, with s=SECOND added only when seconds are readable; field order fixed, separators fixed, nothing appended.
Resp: h=6 m=7
